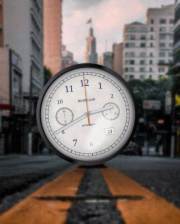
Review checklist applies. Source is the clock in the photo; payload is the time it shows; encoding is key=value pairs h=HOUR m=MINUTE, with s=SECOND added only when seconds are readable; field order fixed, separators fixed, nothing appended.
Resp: h=2 m=41
